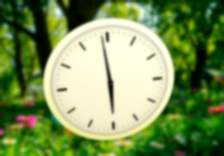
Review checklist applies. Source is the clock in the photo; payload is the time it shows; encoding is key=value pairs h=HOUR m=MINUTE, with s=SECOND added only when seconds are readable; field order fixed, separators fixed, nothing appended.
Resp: h=5 m=59
